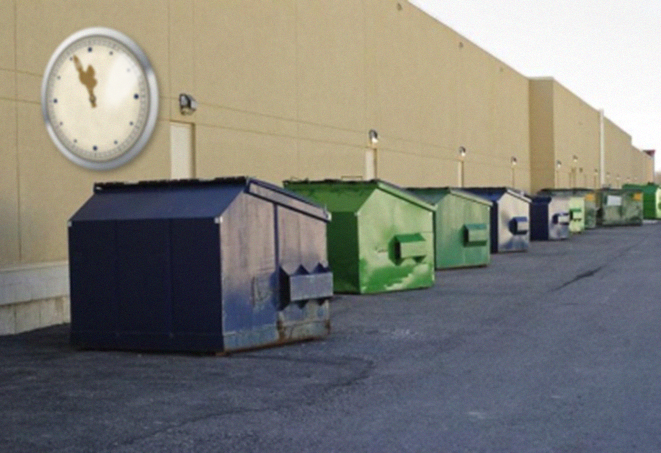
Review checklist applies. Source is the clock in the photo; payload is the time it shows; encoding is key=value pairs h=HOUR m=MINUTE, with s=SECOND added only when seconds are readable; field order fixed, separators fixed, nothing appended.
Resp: h=11 m=56
